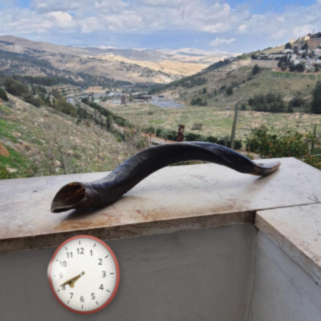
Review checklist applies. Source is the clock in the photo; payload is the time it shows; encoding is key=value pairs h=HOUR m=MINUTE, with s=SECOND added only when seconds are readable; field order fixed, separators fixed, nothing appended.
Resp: h=7 m=41
